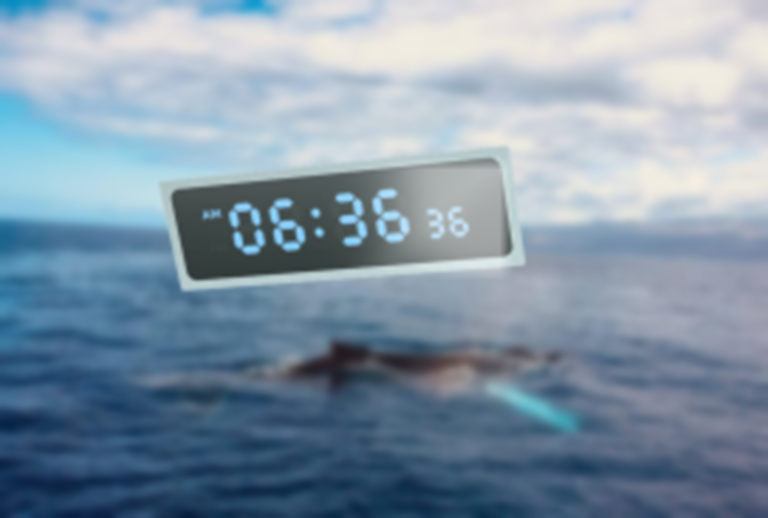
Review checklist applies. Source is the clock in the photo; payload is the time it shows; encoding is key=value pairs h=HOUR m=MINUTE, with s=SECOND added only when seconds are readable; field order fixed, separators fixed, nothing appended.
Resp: h=6 m=36 s=36
